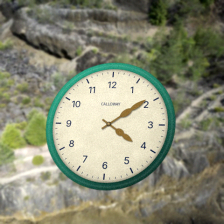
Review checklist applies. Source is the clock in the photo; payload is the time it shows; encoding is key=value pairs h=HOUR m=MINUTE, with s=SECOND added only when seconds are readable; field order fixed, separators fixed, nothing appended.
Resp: h=4 m=9
